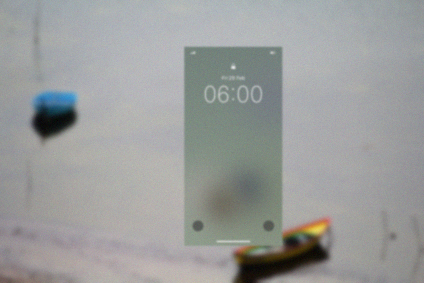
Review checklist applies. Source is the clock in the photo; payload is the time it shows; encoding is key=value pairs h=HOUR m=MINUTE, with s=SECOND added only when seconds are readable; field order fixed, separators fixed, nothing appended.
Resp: h=6 m=0
